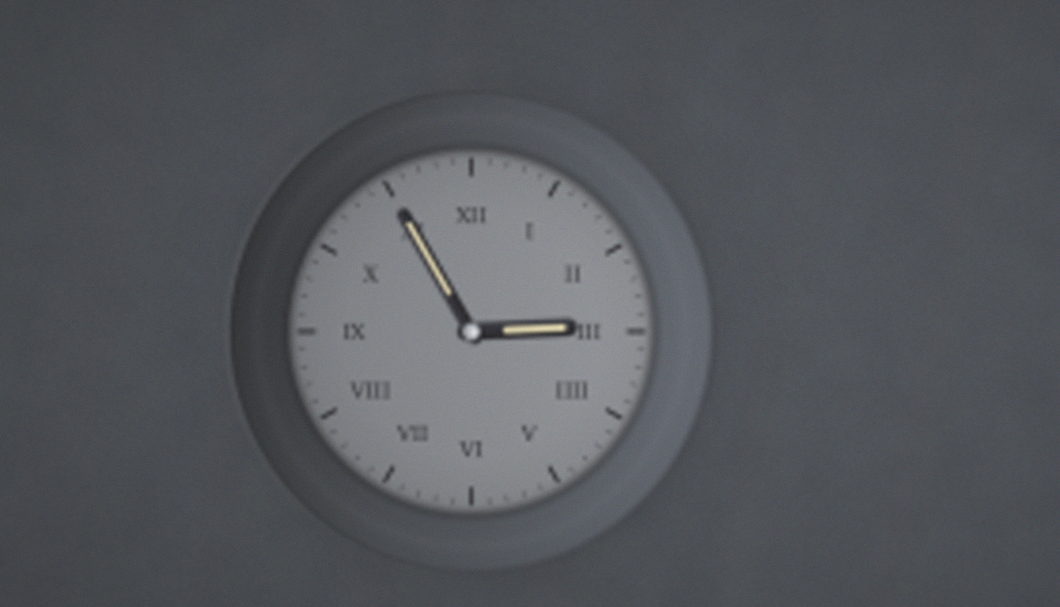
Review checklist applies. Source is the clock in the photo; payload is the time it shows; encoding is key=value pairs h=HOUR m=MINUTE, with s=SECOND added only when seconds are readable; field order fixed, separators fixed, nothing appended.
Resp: h=2 m=55
